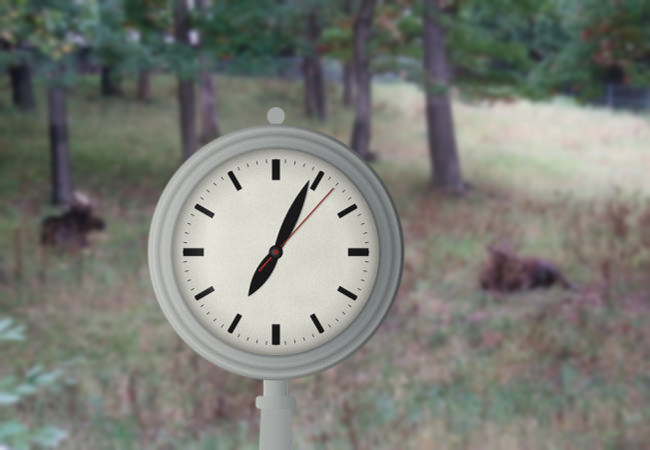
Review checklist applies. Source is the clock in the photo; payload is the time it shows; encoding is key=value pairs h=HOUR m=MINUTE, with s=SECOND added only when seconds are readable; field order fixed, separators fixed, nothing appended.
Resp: h=7 m=4 s=7
